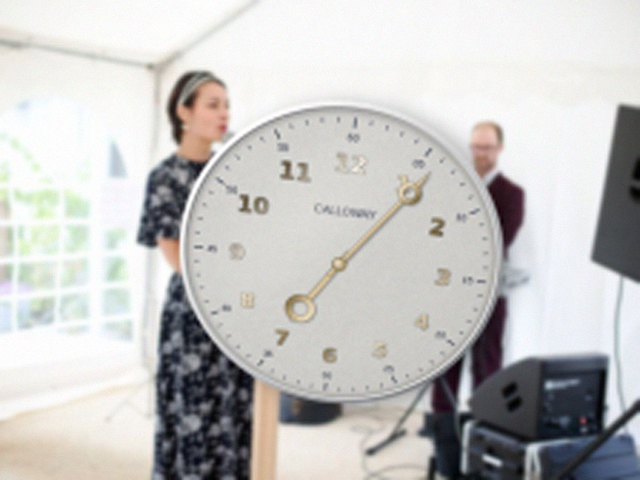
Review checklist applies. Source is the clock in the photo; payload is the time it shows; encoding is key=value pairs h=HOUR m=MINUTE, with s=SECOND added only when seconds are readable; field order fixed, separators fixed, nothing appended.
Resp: h=7 m=6
